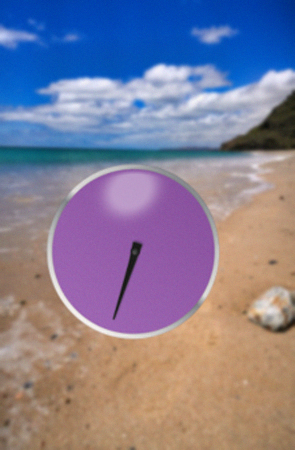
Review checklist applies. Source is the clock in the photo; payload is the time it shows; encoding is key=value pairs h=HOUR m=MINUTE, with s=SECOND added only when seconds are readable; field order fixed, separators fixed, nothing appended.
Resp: h=6 m=33
